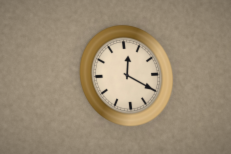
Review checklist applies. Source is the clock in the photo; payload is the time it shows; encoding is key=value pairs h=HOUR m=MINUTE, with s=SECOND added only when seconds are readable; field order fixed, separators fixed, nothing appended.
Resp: h=12 m=20
